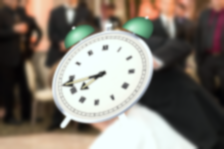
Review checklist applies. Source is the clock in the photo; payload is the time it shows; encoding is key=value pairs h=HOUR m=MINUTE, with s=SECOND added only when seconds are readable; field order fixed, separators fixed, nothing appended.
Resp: h=7 m=43
